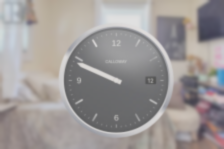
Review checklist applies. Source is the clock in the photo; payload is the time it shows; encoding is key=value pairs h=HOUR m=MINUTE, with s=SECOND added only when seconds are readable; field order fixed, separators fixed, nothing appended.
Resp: h=9 m=49
